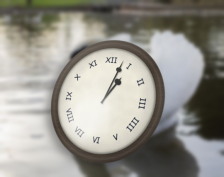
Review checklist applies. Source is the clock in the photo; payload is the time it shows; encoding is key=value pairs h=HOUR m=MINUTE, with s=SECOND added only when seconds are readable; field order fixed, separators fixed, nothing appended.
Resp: h=1 m=3
